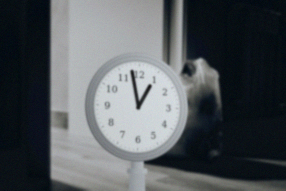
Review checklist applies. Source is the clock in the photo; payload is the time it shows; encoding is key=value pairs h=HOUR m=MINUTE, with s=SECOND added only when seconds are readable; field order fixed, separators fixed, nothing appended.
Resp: h=12 m=58
